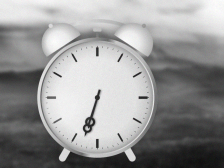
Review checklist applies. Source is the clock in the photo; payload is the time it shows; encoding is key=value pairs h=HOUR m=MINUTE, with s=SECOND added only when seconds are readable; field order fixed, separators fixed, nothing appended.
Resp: h=6 m=33
